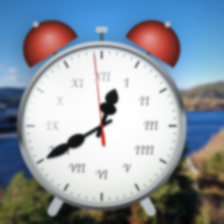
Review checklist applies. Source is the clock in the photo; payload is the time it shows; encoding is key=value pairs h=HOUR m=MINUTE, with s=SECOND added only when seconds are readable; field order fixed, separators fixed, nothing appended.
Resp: h=12 m=39 s=59
